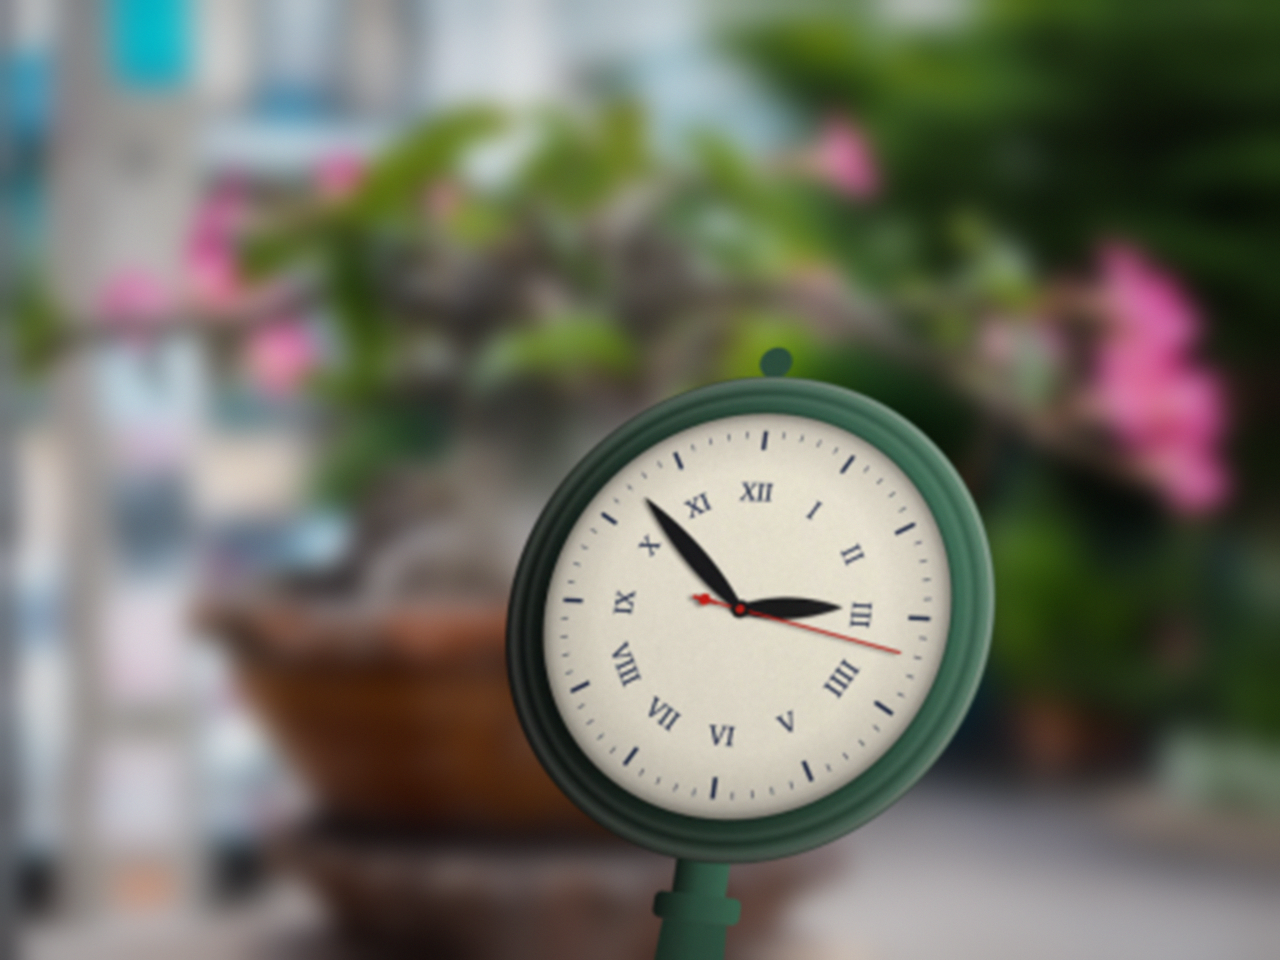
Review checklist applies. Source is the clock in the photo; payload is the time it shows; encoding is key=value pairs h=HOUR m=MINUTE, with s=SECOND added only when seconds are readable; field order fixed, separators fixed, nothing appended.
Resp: h=2 m=52 s=17
